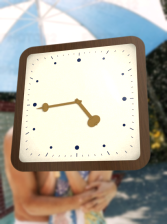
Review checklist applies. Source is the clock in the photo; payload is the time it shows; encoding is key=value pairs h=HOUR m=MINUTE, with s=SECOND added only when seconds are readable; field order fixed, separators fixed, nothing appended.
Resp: h=4 m=44
